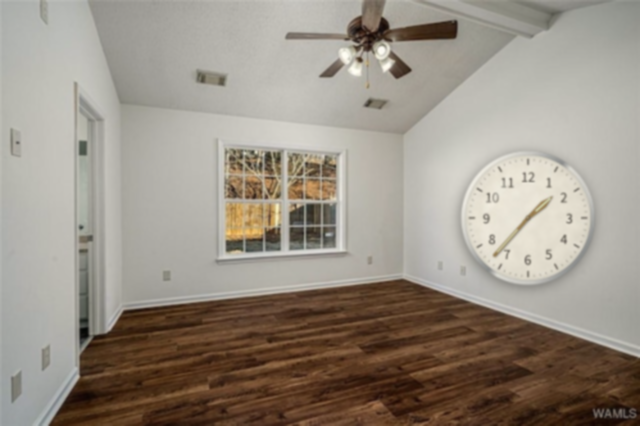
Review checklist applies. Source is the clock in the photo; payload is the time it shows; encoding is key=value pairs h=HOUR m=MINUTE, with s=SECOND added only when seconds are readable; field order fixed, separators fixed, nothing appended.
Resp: h=1 m=37
